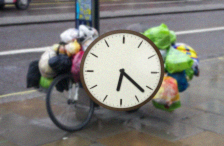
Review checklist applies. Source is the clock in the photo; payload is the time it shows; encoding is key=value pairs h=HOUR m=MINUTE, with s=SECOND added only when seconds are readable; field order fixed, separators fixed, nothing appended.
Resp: h=6 m=22
